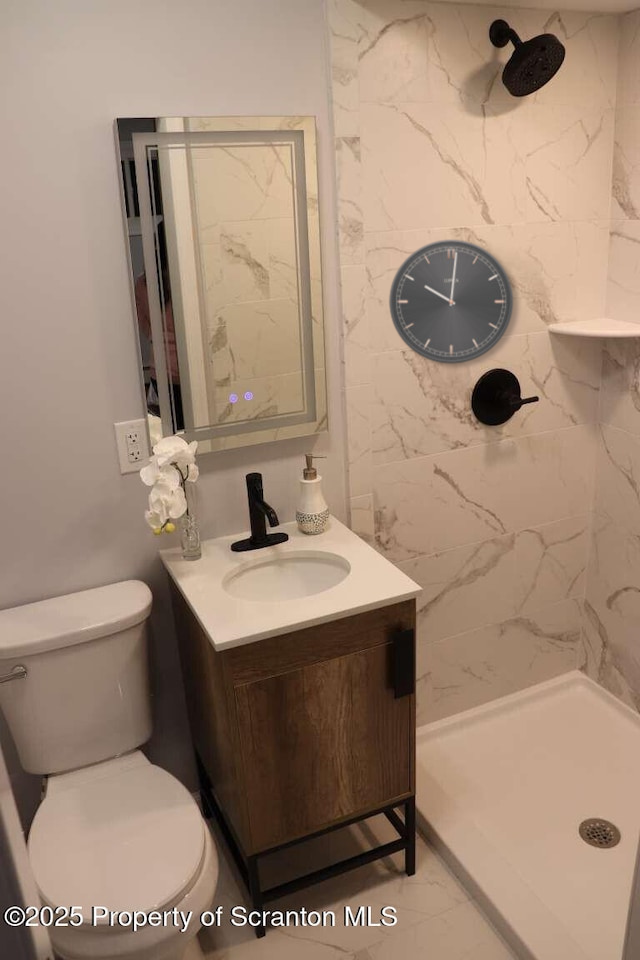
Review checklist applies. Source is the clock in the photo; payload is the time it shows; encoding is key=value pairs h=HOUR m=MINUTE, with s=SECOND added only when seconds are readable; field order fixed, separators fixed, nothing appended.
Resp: h=10 m=1
